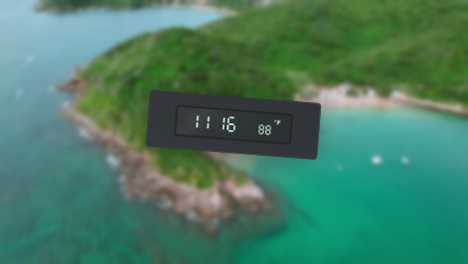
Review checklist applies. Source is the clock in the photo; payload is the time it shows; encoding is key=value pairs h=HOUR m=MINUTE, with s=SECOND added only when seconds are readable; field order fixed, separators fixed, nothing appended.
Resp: h=11 m=16
